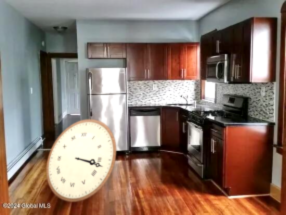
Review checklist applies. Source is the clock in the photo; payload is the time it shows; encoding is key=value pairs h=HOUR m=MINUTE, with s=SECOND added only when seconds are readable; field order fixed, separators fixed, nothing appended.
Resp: h=3 m=17
